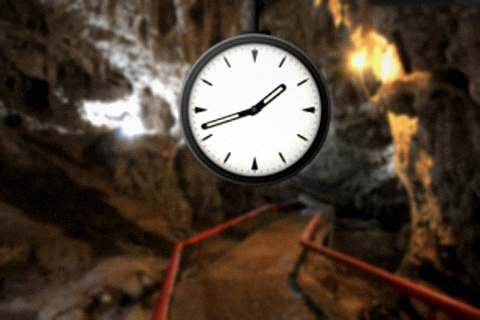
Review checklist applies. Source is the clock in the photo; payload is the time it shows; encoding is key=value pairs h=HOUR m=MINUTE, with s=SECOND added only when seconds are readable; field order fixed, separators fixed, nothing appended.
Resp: h=1 m=42
